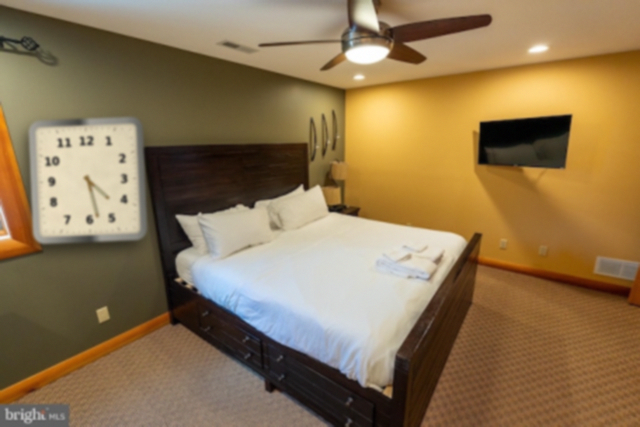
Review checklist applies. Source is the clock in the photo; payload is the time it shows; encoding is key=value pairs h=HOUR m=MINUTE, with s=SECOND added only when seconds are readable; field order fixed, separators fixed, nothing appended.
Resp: h=4 m=28
